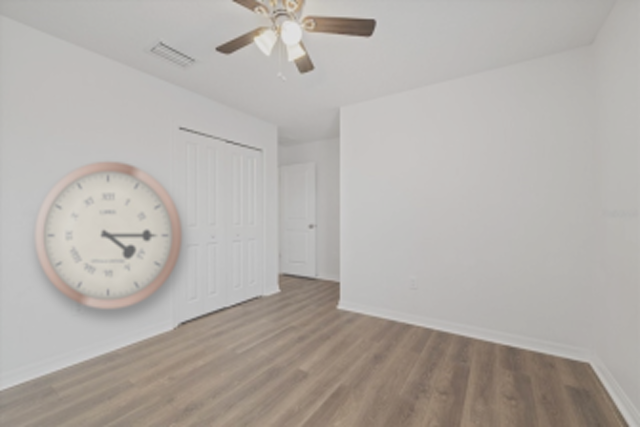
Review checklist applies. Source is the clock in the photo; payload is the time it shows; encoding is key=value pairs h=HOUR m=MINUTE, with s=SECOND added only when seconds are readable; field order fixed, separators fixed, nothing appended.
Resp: h=4 m=15
